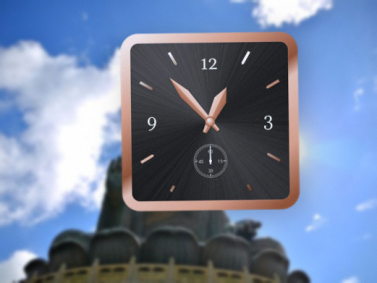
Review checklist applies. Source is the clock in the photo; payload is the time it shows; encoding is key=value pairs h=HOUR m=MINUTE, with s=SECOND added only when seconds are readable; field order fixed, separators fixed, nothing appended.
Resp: h=12 m=53
